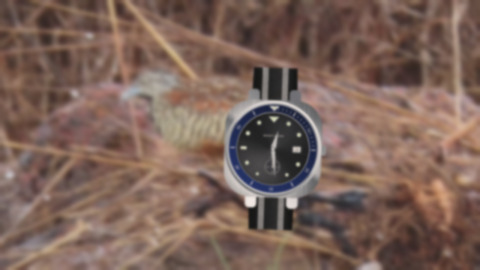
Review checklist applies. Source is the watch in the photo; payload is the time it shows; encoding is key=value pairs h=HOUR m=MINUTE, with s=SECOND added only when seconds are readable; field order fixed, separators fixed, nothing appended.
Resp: h=12 m=29
